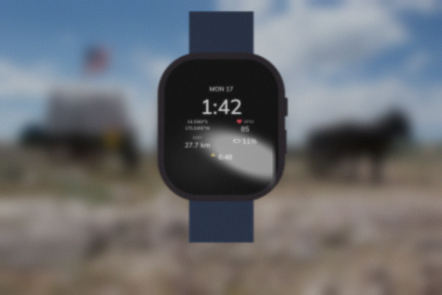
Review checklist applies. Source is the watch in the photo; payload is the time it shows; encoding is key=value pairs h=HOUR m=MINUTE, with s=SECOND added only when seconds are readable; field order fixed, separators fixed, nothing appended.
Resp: h=1 m=42
